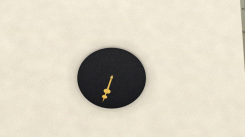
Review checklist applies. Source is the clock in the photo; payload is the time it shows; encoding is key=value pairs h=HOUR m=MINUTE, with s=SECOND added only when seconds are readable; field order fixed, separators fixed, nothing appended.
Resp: h=6 m=33
